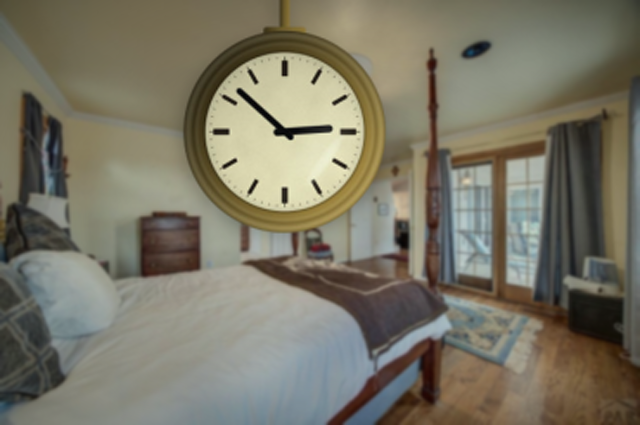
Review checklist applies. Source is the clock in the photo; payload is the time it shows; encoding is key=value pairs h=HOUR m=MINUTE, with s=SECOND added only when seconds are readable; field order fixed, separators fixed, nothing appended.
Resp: h=2 m=52
